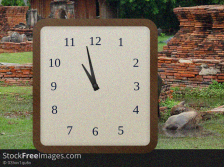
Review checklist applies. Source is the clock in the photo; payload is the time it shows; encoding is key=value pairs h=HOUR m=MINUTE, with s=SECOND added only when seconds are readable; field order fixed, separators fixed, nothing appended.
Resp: h=10 m=58
